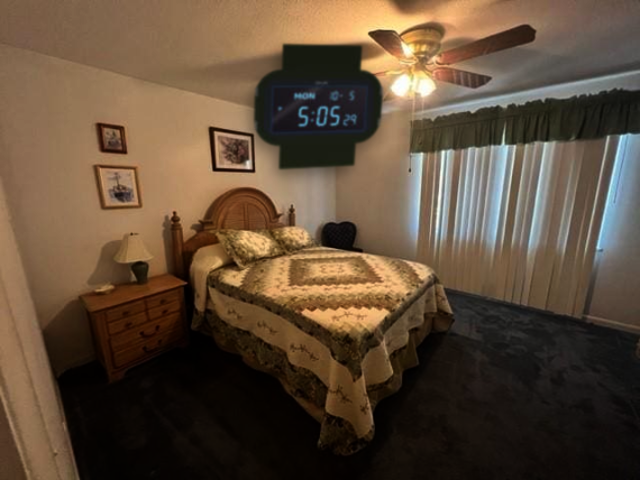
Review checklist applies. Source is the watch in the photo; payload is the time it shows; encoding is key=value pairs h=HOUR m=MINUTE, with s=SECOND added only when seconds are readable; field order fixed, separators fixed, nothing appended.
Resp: h=5 m=5
